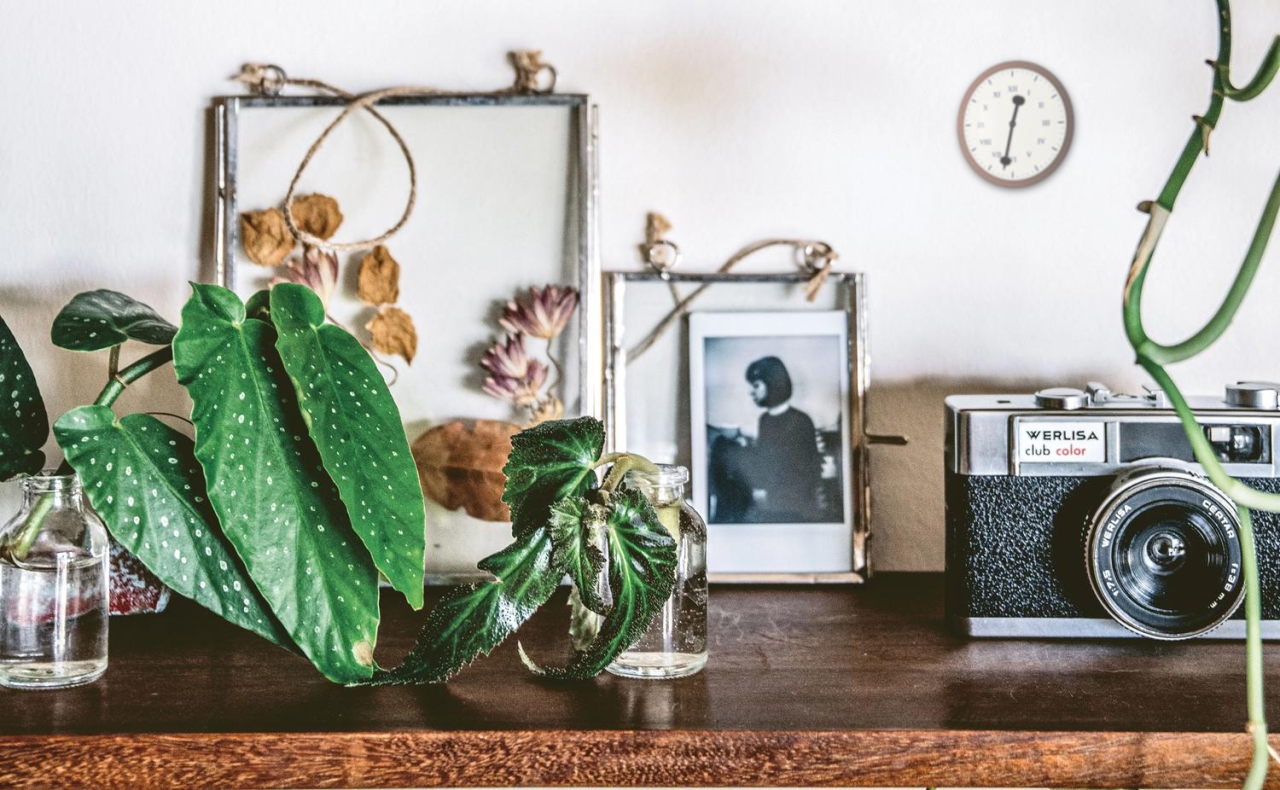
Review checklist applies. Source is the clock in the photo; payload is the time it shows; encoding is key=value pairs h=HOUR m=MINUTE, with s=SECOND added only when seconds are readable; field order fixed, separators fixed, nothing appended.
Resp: h=12 m=32
